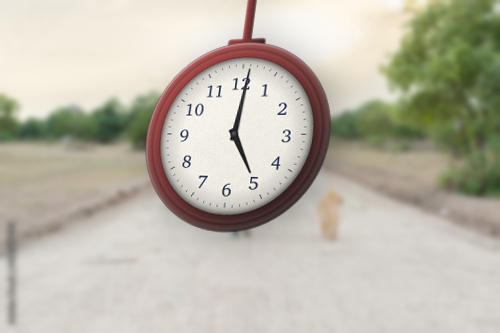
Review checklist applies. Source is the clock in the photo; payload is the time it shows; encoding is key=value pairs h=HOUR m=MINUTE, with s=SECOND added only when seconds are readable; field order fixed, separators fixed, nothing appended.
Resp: h=5 m=1
